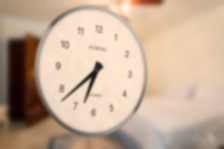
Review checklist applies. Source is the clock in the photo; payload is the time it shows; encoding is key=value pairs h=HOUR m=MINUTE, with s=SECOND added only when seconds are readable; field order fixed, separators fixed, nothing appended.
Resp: h=6 m=38
